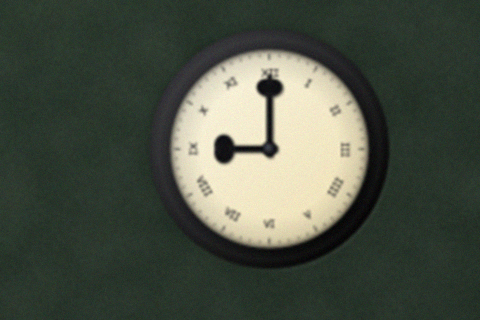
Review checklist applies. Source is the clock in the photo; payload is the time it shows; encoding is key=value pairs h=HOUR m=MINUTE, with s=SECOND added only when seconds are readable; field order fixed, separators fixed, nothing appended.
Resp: h=9 m=0
